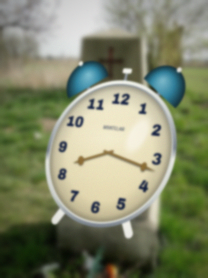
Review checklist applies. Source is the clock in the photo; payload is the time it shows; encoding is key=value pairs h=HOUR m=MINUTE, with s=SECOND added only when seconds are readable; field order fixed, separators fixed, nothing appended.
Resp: h=8 m=17
